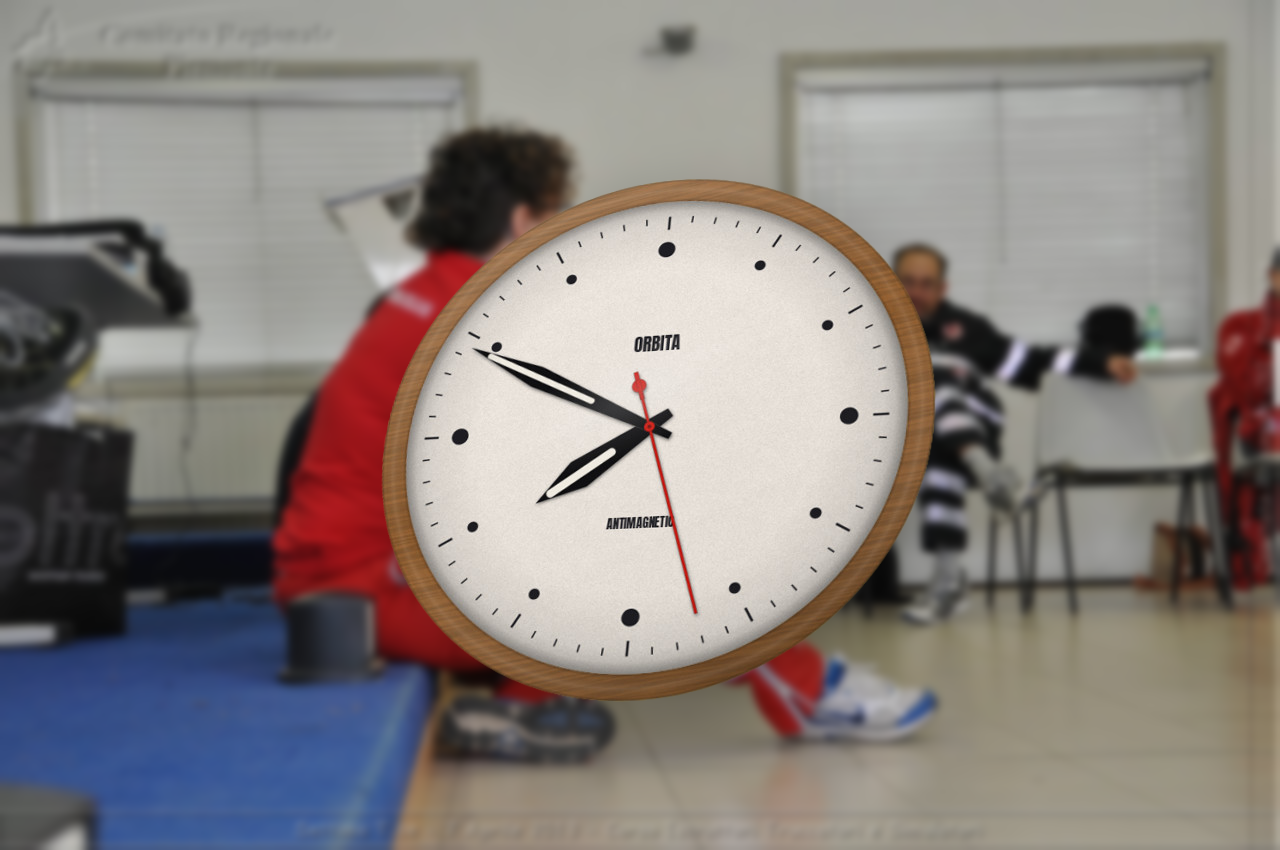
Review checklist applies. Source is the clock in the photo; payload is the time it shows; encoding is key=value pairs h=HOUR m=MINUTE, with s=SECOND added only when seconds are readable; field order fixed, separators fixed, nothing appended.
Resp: h=7 m=49 s=27
